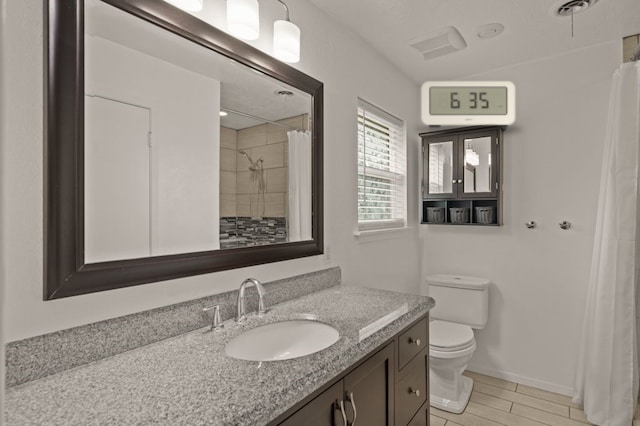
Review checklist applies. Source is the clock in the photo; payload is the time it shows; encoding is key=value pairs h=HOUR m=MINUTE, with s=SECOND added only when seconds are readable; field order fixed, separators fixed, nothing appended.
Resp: h=6 m=35
